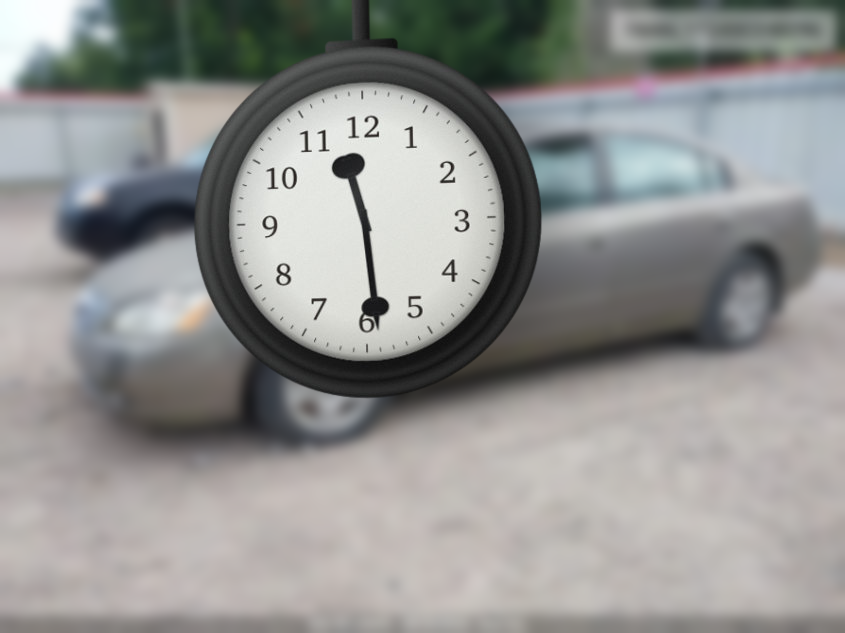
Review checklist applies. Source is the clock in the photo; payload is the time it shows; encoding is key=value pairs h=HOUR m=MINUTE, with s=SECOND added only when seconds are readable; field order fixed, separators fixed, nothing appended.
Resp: h=11 m=29
